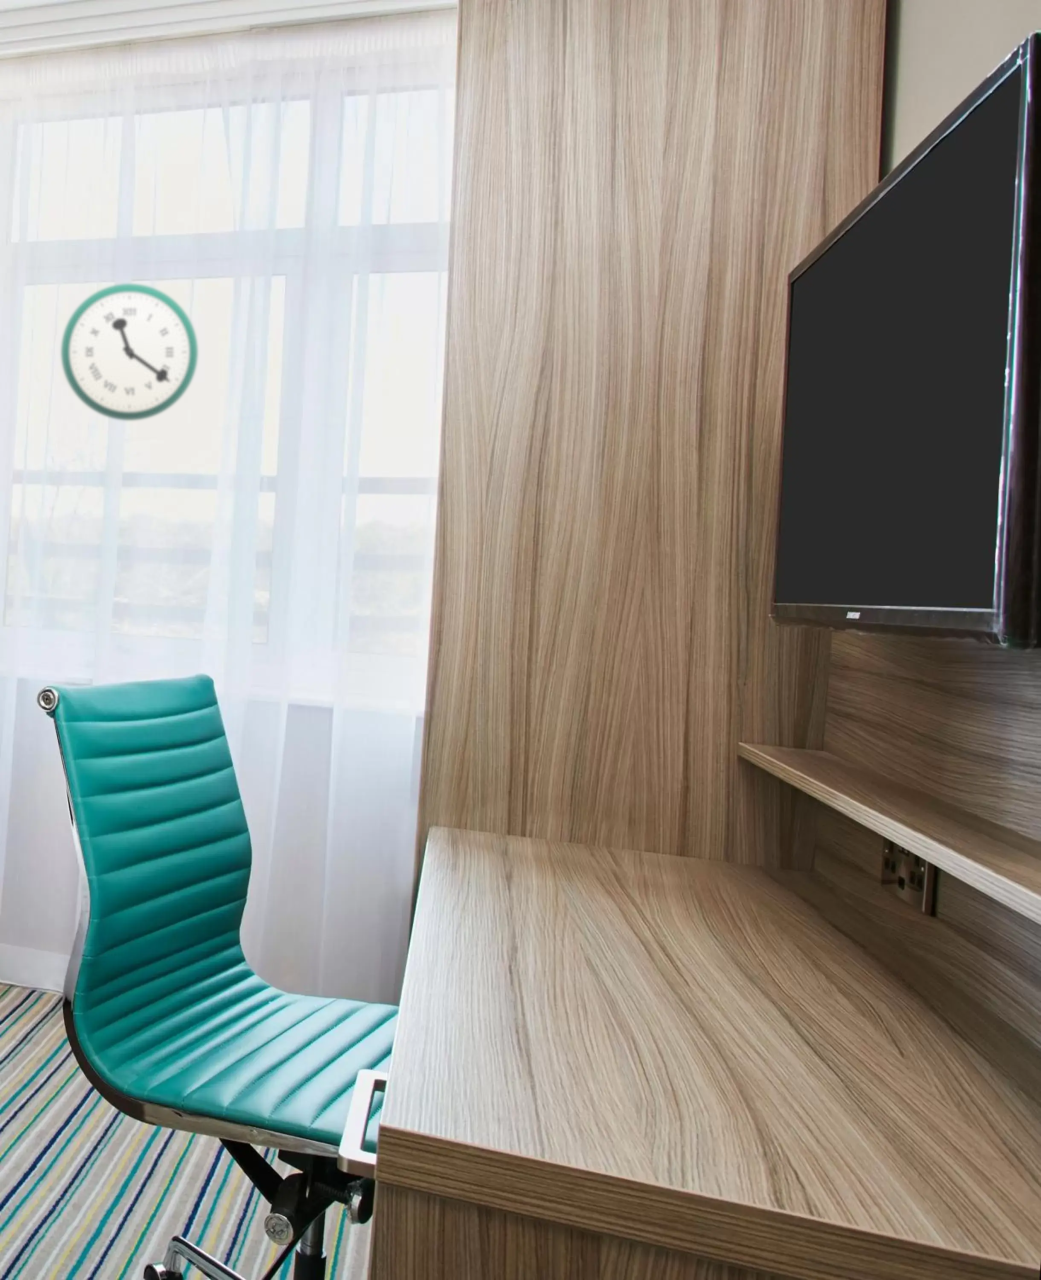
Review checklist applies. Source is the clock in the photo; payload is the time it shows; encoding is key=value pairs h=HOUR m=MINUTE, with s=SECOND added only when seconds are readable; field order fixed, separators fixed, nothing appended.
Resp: h=11 m=21
